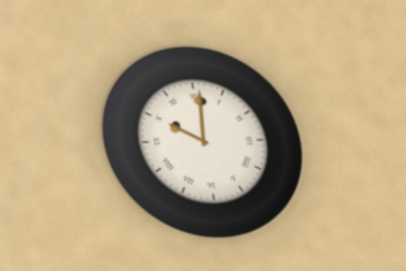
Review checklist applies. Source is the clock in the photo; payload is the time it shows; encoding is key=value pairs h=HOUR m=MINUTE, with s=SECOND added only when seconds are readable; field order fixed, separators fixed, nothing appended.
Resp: h=10 m=1
